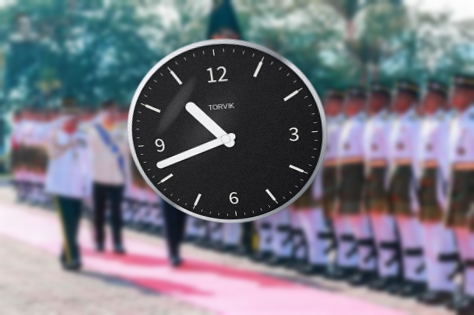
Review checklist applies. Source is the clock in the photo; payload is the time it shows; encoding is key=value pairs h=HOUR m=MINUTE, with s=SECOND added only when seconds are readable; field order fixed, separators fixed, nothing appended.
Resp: h=10 m=42
